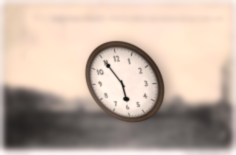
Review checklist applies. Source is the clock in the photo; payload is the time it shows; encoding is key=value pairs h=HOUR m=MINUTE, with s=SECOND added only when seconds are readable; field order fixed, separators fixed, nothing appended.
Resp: h=5 m=55
